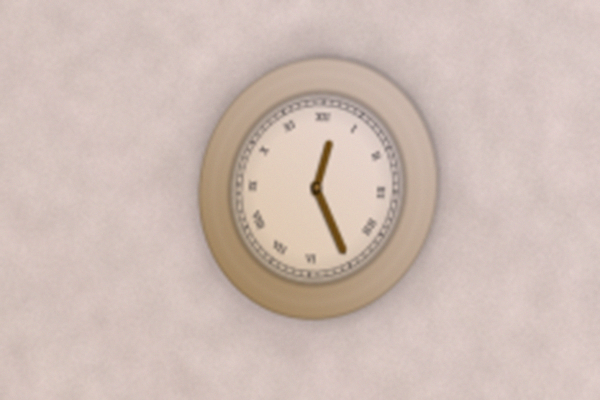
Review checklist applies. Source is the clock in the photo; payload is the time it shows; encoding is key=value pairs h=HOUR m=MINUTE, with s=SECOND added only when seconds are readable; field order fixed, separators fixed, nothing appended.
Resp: h=12 m=25
